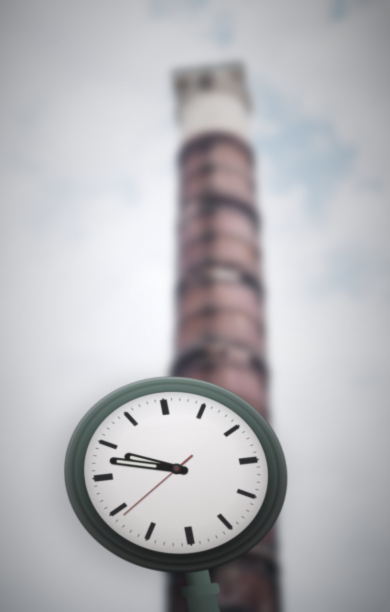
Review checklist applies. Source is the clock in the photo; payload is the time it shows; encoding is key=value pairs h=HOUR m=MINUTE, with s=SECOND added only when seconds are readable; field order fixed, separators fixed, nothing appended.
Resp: h=9 m=47 s=39
